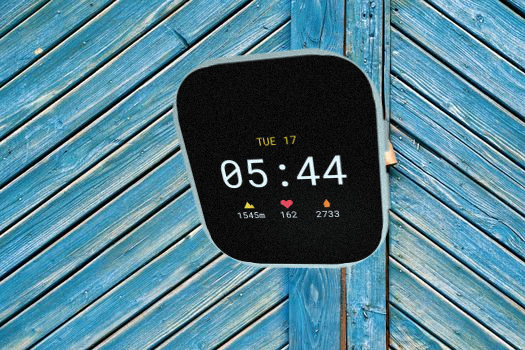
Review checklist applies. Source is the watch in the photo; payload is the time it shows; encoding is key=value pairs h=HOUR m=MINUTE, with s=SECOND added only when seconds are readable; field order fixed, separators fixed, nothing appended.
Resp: h=5 m=44
